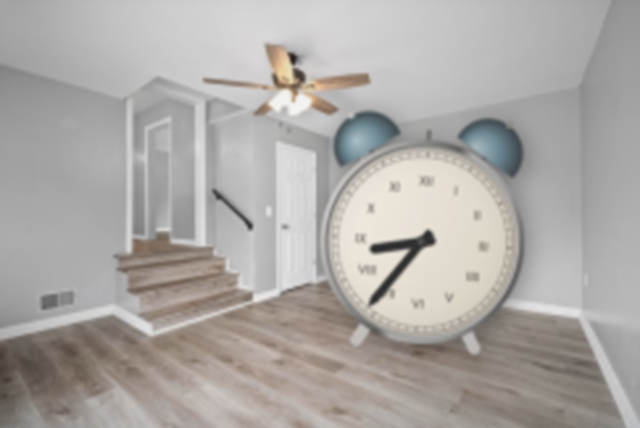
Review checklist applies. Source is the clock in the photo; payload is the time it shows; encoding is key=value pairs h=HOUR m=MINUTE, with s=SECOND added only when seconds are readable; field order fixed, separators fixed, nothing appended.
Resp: h=8 m=36
